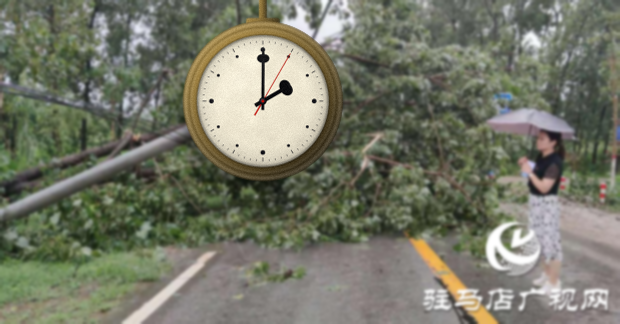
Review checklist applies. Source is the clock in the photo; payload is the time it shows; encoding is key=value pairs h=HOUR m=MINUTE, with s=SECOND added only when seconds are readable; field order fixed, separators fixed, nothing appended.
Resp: h=2 m=0 s=5
